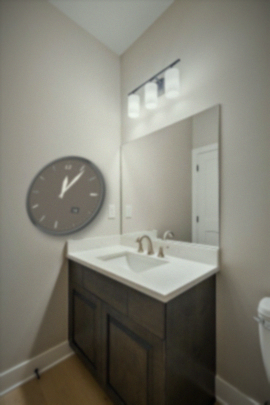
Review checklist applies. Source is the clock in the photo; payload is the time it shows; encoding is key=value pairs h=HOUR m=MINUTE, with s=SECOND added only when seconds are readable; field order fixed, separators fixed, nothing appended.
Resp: h=12 m=6
